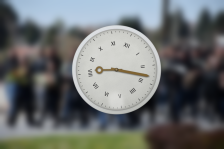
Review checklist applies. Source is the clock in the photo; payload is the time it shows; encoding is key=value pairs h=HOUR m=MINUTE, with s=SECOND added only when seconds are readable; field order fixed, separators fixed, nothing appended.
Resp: h=8 m=13
